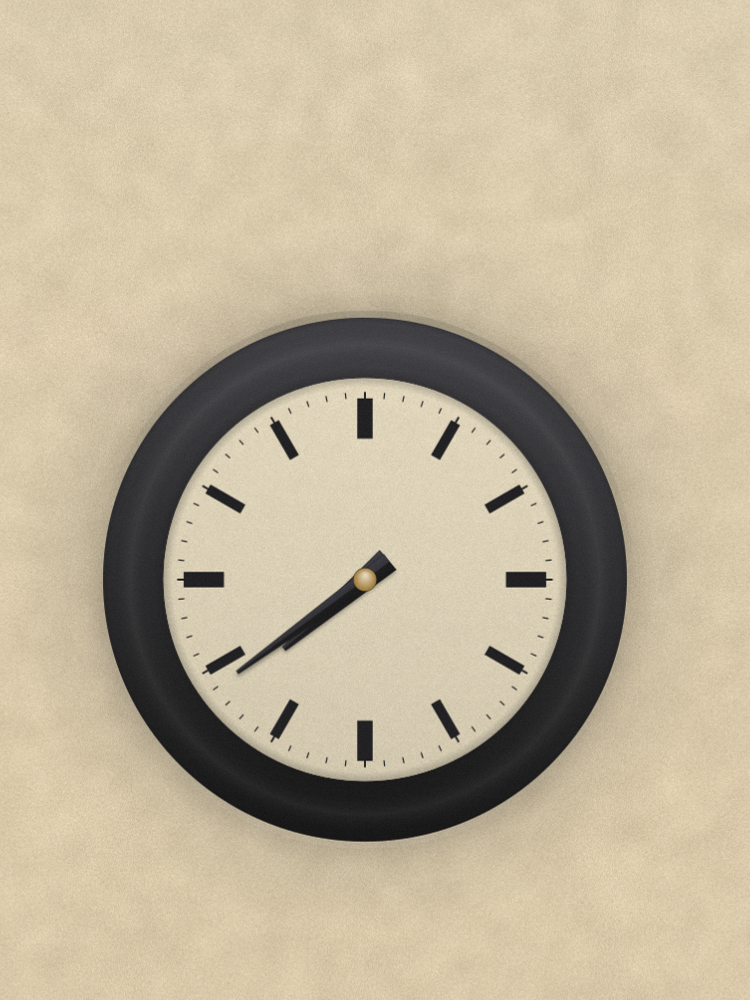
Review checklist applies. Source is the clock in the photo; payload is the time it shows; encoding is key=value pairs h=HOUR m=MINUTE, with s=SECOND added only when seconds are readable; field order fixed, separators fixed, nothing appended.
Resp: h=7 m=39
